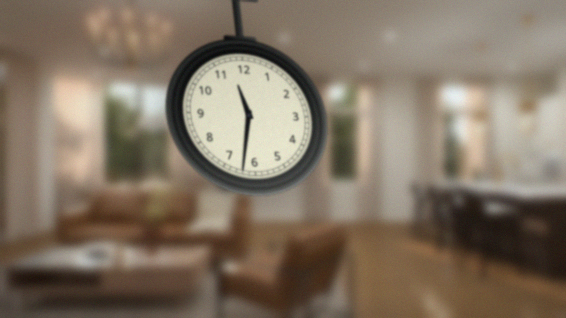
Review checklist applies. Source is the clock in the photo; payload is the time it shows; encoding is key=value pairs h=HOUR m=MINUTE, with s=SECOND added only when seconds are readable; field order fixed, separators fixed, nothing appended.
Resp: h=11 m=32
